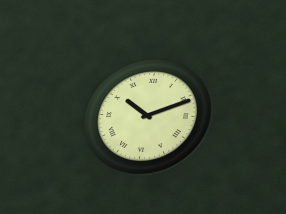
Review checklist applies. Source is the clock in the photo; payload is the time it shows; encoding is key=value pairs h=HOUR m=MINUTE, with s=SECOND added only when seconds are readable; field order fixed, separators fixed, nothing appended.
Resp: h=10 m=11
